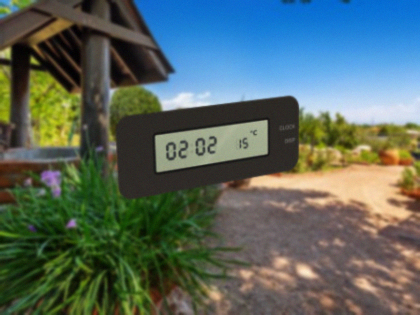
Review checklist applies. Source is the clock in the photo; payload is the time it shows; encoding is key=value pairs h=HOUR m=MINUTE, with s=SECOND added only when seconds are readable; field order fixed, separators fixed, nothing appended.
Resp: h=2 m=2
